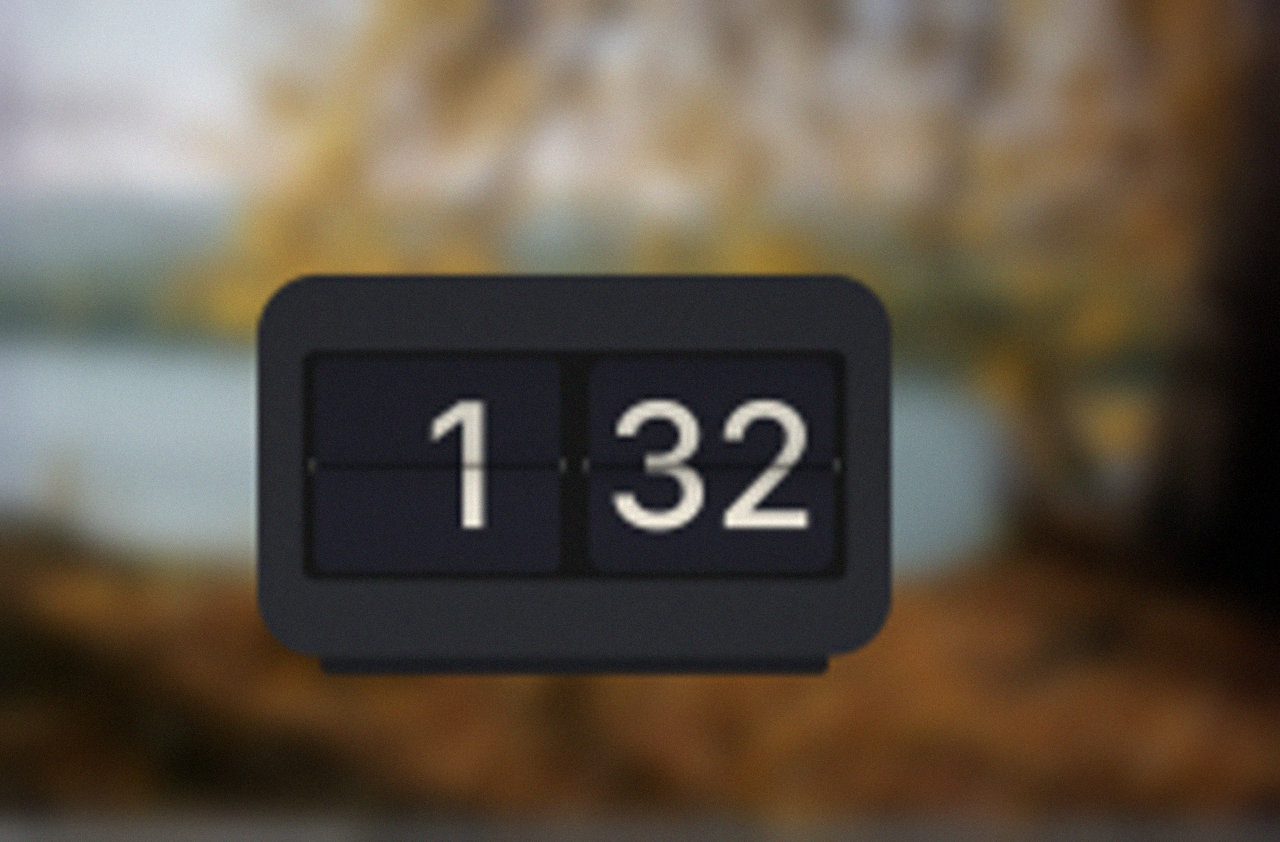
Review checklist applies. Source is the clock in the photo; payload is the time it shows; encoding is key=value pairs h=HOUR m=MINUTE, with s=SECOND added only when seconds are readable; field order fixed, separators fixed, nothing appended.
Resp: h=1 m=32
